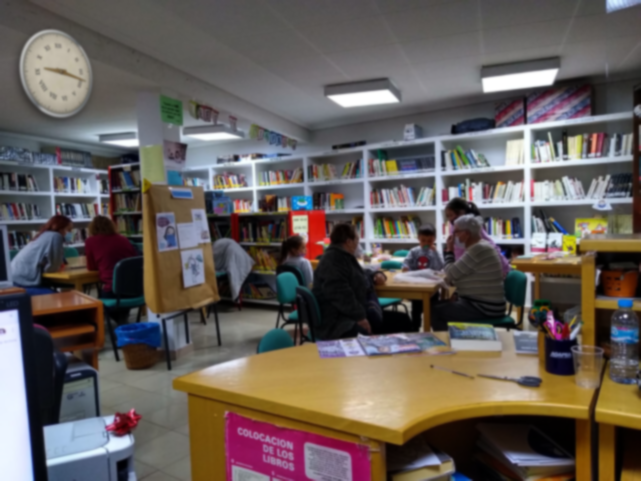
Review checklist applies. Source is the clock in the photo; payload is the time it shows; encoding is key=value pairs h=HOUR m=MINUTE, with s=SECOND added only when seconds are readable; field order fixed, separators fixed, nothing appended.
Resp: h=9 m=18
